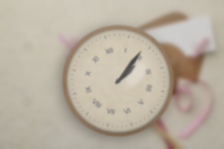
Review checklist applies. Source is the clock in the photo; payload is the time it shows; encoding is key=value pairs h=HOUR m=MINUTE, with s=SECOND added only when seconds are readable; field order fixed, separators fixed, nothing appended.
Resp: h=2 m=9
